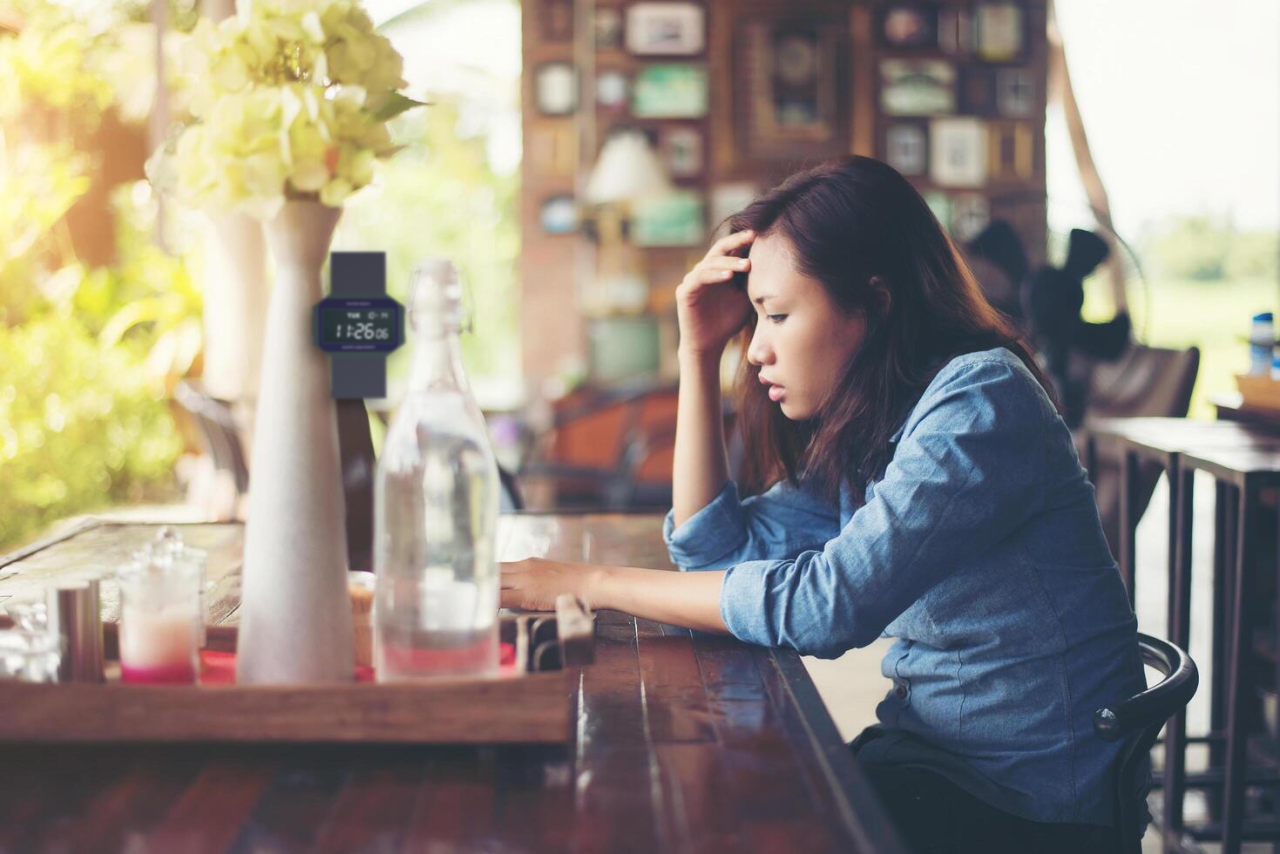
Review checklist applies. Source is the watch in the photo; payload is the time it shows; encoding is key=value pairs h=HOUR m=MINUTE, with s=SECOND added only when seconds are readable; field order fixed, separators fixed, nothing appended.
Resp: h=11 m=26
